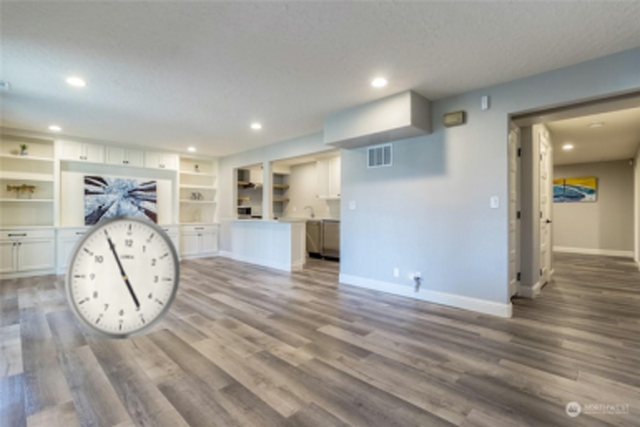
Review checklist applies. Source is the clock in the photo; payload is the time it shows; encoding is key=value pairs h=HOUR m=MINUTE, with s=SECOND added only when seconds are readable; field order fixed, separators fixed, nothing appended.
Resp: h=4 m=55
